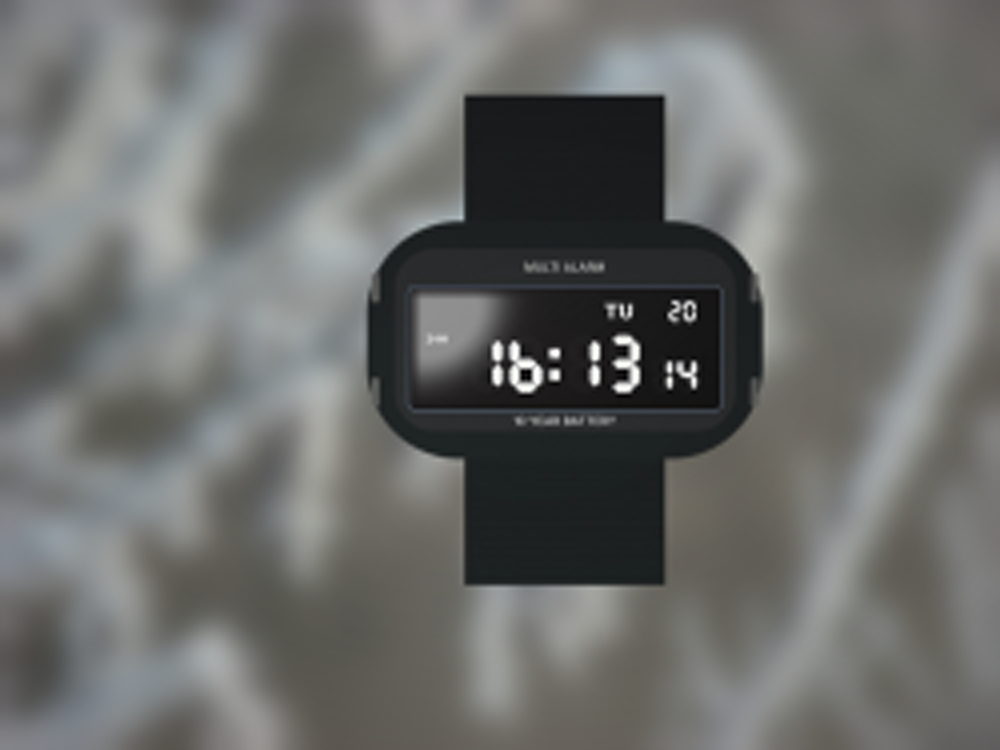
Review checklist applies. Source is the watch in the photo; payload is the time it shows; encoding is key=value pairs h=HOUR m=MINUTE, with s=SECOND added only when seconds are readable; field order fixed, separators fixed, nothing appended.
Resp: h=16 m=13 s=14
